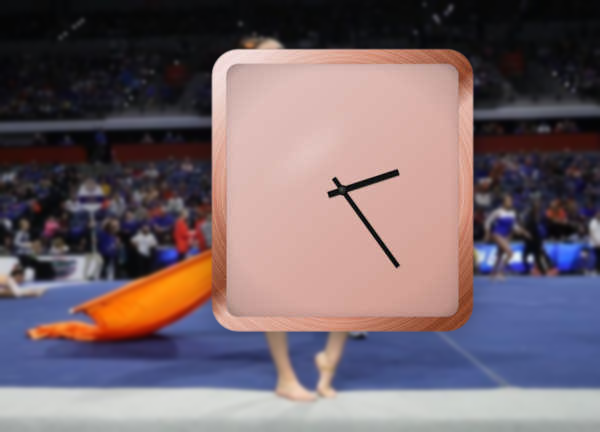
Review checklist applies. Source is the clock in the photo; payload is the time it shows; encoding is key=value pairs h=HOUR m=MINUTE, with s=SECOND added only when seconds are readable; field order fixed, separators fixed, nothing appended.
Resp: h=2 m=24
